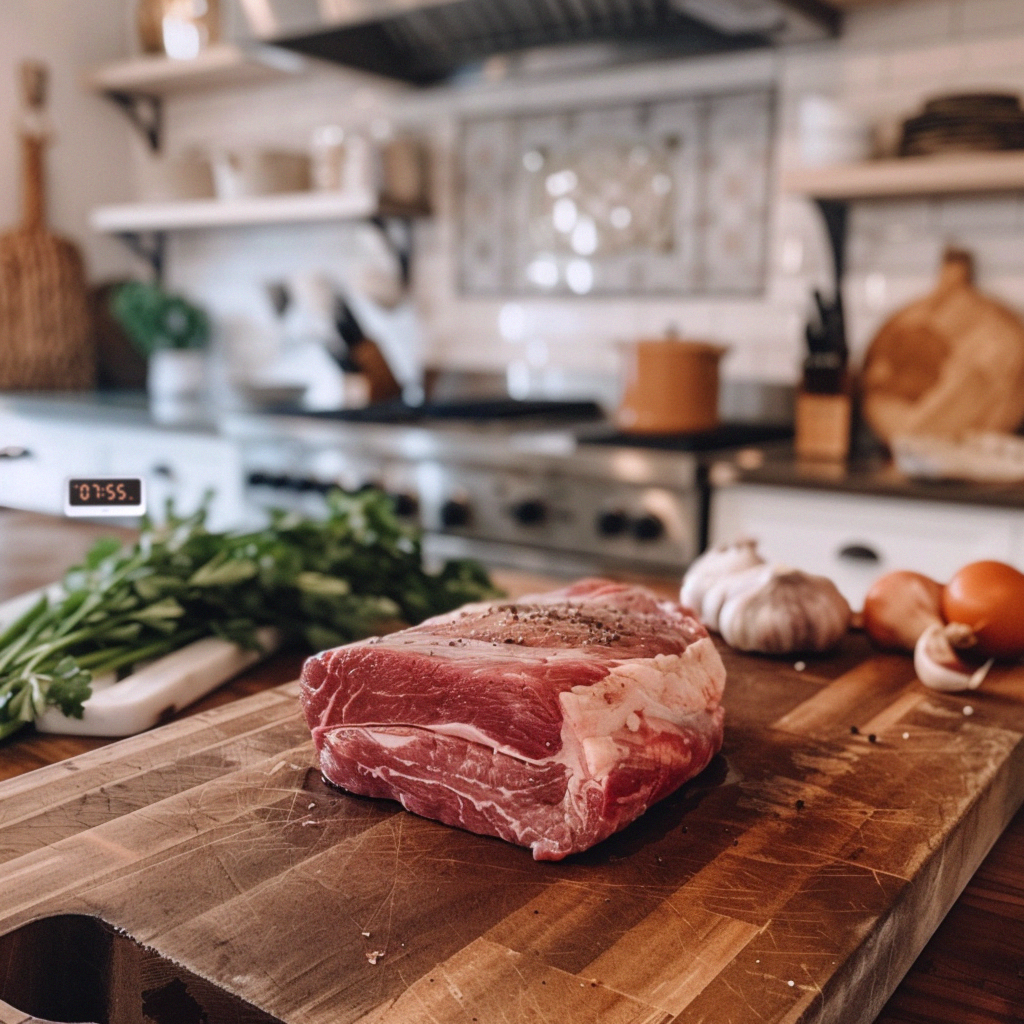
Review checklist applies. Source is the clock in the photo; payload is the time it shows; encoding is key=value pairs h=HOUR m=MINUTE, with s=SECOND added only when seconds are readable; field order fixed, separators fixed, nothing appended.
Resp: h=7 m=55
